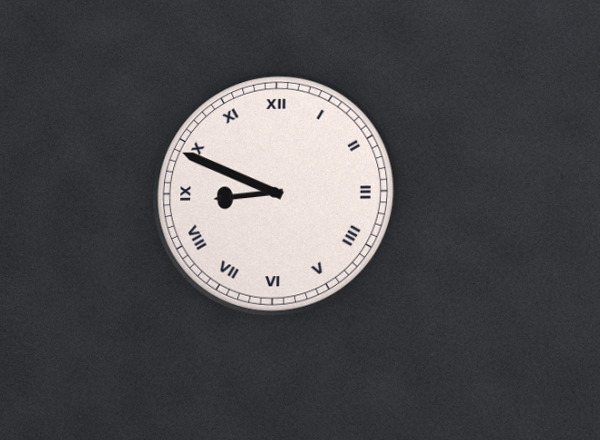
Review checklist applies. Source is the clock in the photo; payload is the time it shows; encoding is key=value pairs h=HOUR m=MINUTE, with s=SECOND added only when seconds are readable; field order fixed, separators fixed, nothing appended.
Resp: h=8 m=49
